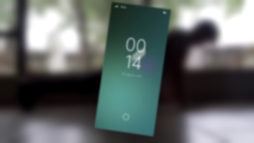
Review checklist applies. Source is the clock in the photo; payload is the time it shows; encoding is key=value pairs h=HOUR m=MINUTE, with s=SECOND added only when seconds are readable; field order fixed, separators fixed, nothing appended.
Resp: h=0 m=14
